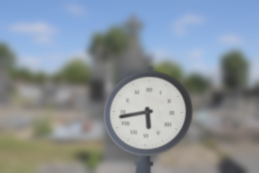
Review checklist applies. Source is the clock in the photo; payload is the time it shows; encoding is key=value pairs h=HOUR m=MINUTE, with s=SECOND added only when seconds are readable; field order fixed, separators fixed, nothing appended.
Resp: h=5 m=43
